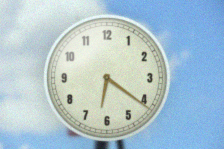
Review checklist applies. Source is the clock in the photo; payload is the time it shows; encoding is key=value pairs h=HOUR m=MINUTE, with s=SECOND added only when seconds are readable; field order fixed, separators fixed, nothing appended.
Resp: h=6 m=21
